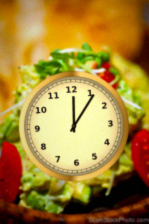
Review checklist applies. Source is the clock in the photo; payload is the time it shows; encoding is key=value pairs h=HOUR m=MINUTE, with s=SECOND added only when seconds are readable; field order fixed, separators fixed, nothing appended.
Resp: h=12 m=6
